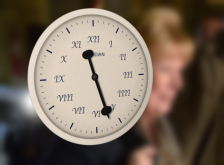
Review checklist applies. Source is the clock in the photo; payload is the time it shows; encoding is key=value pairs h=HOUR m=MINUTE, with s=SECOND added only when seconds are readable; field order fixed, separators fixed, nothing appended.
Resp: h=11 m=27
